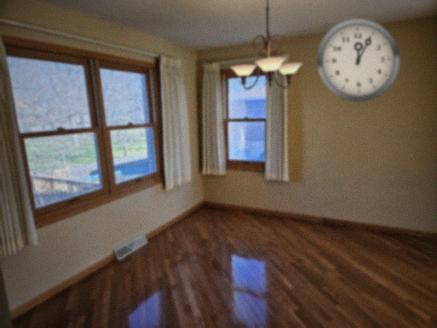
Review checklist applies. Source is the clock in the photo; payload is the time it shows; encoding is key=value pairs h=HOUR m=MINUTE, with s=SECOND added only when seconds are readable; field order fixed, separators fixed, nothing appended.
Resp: h=12 m=5
